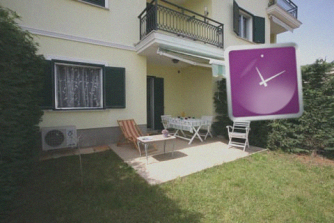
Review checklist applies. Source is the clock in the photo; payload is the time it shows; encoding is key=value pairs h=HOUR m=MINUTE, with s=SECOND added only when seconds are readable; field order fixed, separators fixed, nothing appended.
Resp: h=11 m=11
